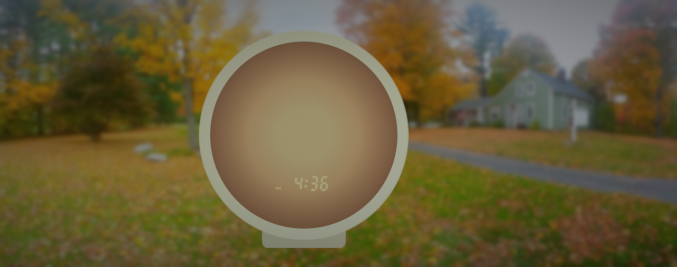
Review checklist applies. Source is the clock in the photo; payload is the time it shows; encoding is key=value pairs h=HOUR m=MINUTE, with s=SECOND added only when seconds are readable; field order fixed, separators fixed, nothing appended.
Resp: h=4 m=36
